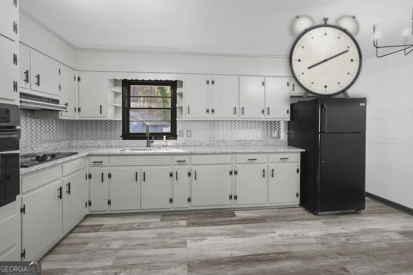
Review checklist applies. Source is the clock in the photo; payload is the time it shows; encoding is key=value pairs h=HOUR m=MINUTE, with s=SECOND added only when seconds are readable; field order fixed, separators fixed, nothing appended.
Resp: h=8 m=11
